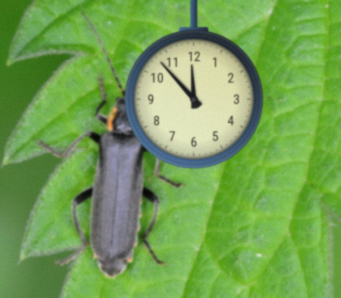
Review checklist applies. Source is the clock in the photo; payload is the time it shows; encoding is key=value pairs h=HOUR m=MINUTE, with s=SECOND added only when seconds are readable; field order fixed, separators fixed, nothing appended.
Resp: h=11 m=53
